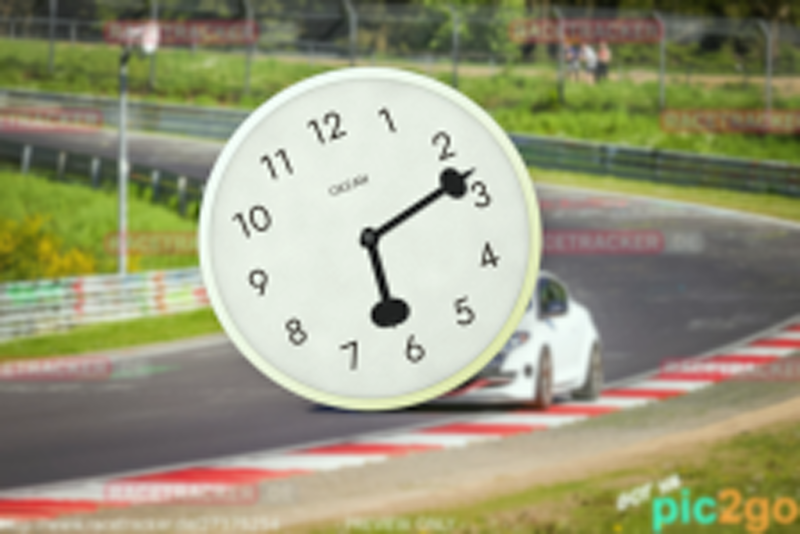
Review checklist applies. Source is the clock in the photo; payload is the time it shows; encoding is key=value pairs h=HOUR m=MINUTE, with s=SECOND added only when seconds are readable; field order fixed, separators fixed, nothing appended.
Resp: h=6 m=13
